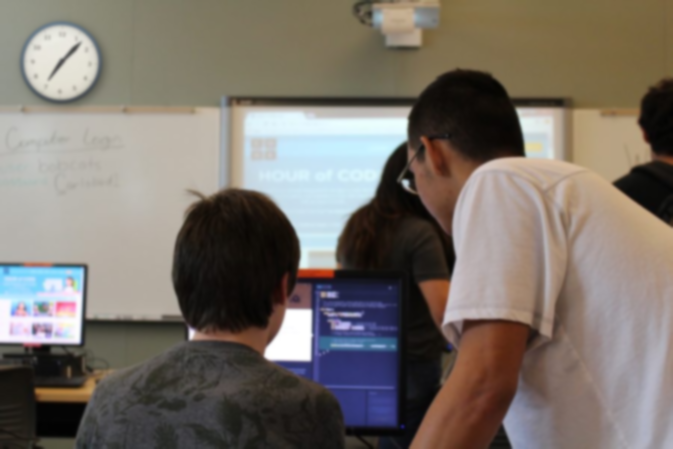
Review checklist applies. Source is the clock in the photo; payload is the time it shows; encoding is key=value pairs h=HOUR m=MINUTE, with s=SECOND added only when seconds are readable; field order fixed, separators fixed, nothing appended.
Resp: h=7 m=7
